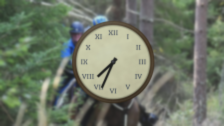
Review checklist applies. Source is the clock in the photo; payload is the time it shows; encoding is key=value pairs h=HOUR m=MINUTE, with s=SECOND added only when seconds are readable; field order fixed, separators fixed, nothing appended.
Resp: h=7 m=34
